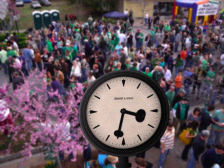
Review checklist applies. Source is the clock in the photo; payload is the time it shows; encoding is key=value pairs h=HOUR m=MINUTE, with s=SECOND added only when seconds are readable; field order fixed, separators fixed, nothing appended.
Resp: h=3 m=32
